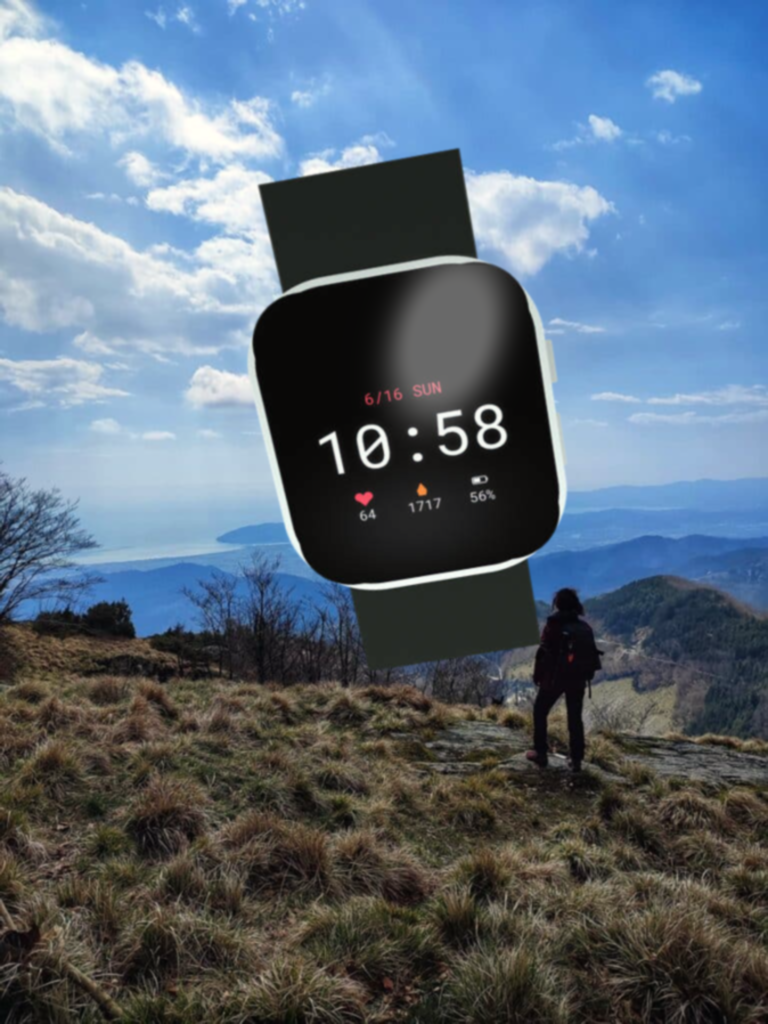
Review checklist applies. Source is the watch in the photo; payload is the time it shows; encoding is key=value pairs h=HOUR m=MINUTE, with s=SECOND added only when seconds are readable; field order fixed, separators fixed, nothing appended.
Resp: h=10 m=58
